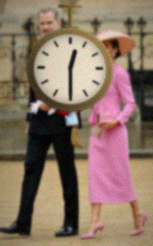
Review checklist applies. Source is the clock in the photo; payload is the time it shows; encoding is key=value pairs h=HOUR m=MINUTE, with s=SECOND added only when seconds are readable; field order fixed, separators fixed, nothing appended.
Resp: h=12 m=30
